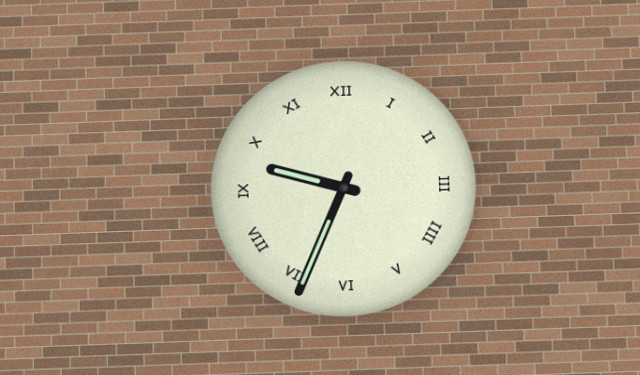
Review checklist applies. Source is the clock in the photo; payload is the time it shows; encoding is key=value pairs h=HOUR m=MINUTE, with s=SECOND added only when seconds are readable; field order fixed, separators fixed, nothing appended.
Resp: h=9 m=34
